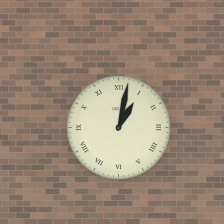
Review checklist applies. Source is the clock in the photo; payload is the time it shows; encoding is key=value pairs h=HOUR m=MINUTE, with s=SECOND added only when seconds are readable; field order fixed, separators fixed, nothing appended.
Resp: h=1 m=2
